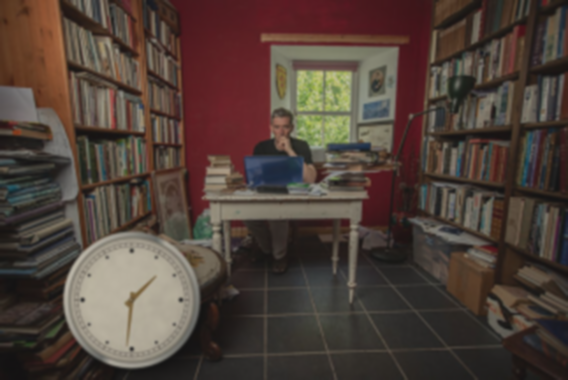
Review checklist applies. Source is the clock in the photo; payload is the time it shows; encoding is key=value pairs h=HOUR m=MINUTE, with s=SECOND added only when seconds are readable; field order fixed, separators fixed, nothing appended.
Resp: h=1 m=31
